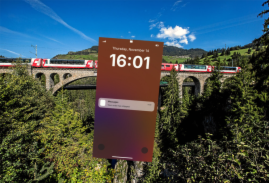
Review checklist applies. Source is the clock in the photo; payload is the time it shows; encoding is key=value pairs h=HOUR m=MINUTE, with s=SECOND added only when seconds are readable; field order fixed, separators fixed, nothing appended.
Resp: h=16 m=1
